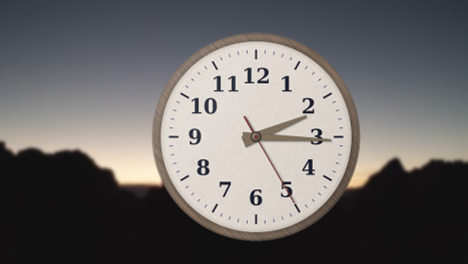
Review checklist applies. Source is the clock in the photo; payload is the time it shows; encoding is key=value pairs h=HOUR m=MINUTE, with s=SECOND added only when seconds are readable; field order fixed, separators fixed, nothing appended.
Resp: h=2 m=15 s=25
